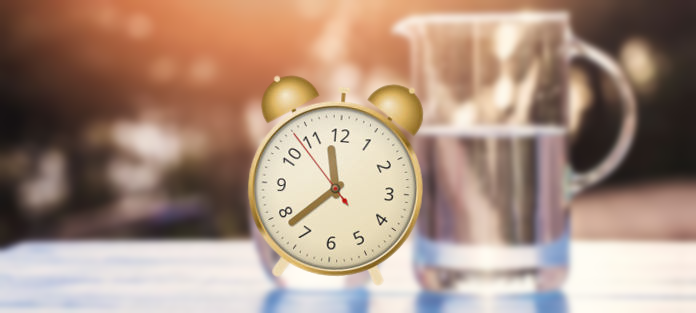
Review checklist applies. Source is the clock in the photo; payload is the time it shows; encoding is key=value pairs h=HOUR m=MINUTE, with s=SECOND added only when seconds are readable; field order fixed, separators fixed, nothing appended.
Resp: h=11 m=37 s=53
